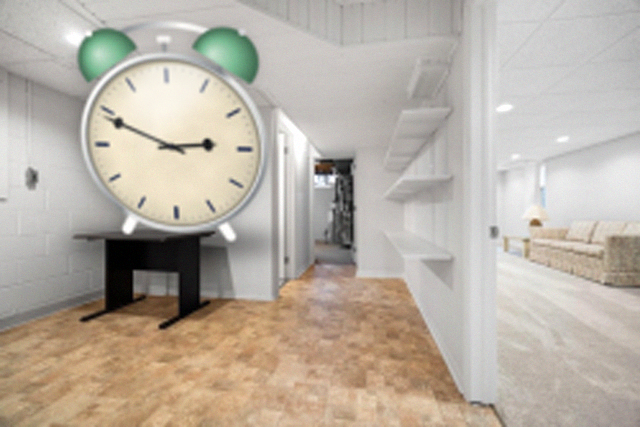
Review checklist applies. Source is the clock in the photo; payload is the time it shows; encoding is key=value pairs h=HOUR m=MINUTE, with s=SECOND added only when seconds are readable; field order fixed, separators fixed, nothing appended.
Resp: h=2 m=49
